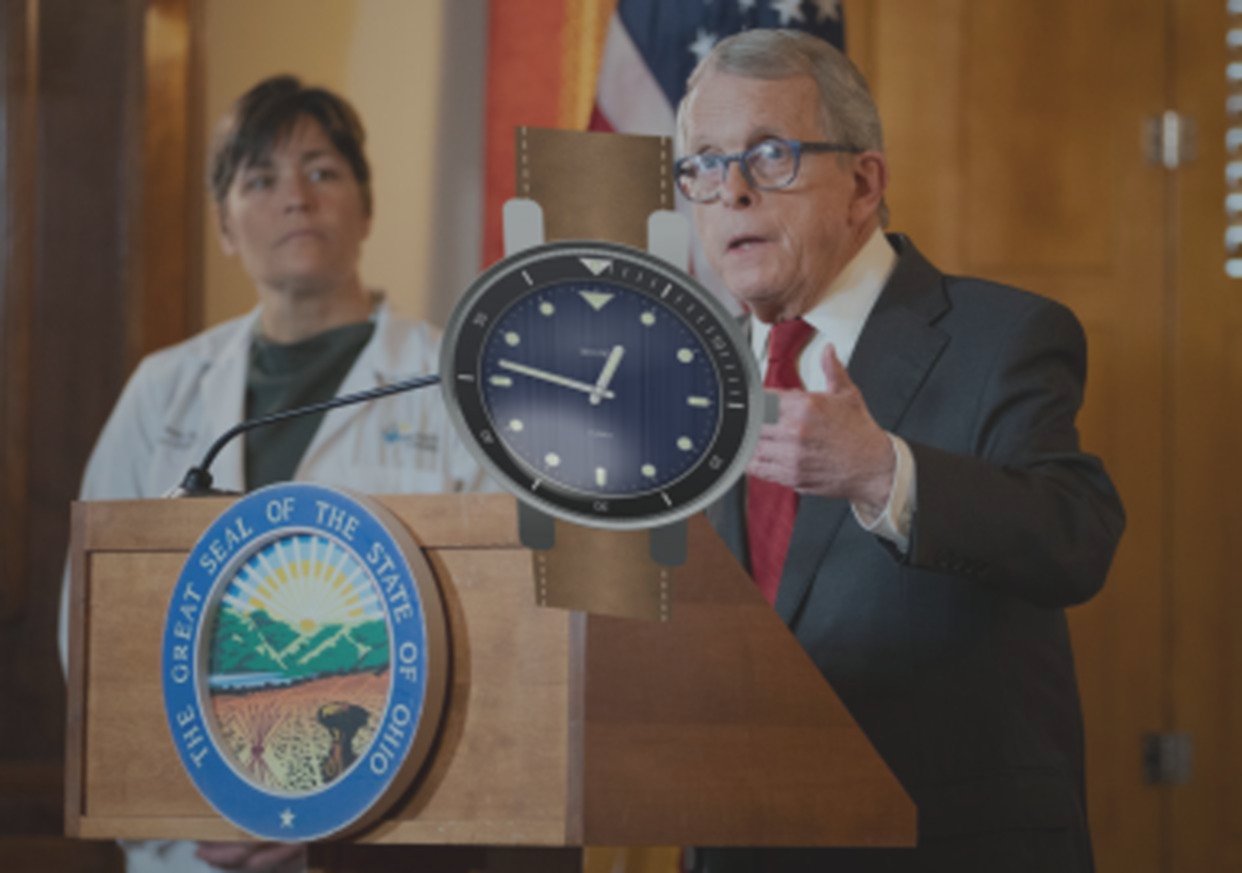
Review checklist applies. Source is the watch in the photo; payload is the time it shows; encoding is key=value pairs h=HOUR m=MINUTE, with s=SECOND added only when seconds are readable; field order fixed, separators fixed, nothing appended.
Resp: h=12 m=47
